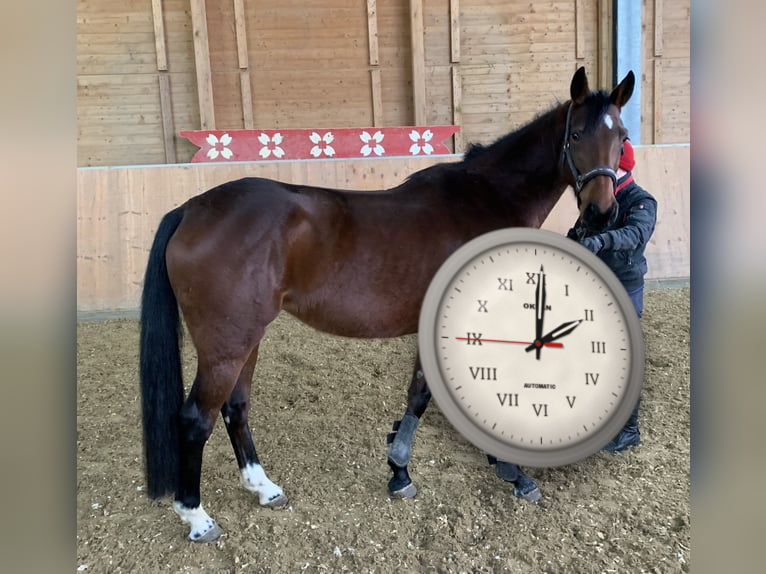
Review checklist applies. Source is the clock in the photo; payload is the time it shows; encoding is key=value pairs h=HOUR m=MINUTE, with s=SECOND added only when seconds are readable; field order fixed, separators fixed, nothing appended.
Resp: h=2 m=0 s=45
